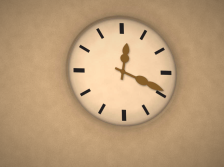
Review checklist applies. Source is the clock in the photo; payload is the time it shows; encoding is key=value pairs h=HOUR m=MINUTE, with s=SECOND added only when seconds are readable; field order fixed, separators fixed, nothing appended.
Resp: h=12 m=19
